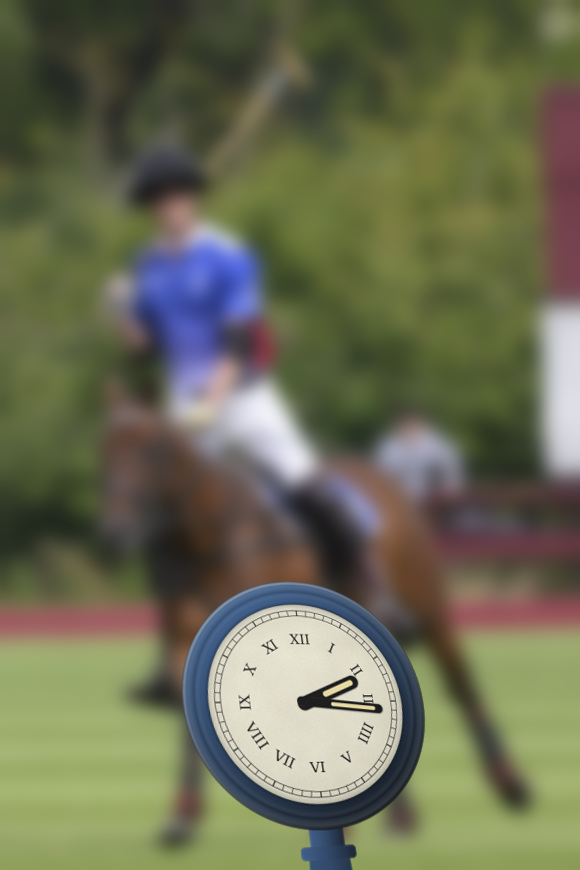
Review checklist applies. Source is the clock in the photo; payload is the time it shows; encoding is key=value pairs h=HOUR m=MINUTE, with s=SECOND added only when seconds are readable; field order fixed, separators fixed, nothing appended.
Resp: h=2 m=16
